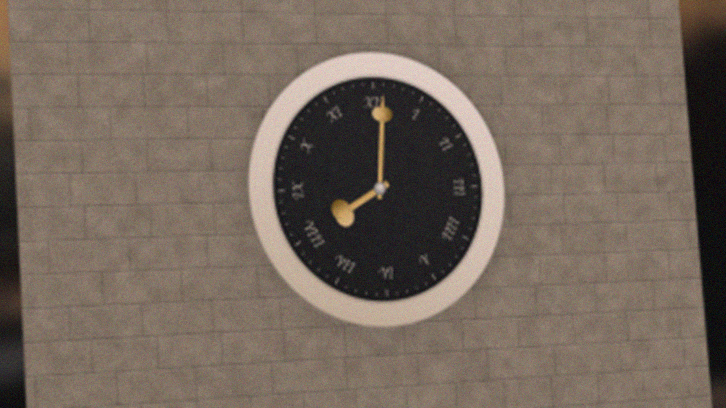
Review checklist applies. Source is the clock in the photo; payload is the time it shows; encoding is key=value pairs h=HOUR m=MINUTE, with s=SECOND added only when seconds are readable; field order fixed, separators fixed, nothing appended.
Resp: h=8 m=1
